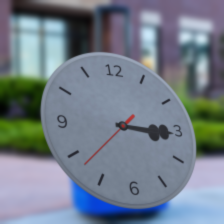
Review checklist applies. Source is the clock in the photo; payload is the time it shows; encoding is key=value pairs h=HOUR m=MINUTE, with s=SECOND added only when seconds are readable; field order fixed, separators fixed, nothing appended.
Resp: h=3 m=15 s=38
